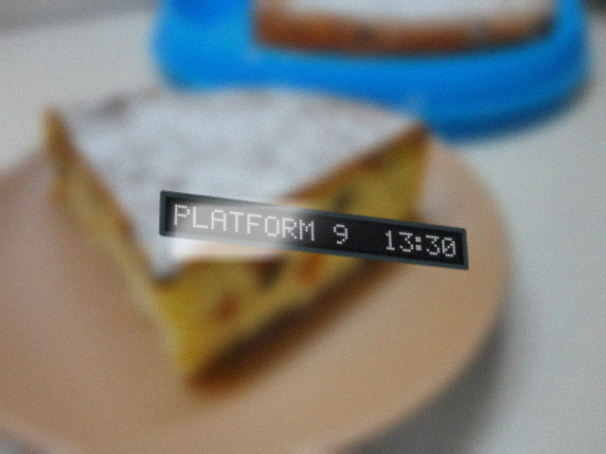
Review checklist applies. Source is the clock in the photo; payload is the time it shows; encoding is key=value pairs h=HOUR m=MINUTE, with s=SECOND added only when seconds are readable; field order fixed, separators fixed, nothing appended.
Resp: h=13 m=30
